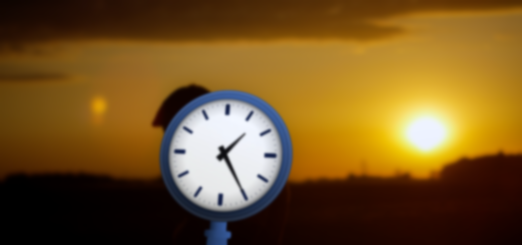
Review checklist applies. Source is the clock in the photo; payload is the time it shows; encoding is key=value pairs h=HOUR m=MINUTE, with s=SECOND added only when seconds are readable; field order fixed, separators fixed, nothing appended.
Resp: h=1 m=25
